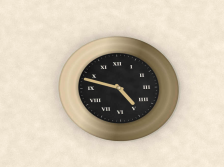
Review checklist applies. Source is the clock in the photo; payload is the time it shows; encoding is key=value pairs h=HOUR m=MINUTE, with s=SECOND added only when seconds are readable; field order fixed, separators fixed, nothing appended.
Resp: h=4 m=48
